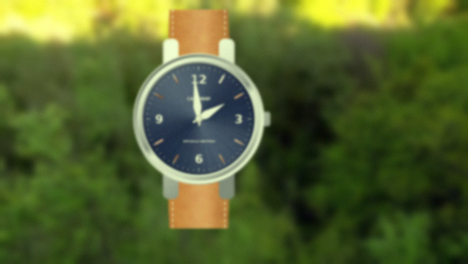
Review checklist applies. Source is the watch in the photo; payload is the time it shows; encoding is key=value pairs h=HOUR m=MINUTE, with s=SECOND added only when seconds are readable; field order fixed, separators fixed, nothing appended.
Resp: h=1 m=59
